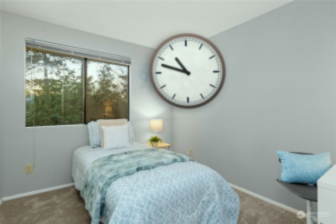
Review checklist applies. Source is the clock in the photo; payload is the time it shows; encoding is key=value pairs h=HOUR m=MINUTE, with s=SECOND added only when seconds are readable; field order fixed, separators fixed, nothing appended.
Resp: h=10 m=48
